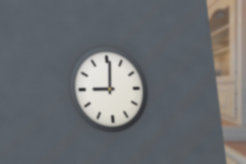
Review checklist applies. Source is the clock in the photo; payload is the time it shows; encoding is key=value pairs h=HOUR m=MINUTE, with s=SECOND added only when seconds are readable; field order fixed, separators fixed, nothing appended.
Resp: h=9 m=1
